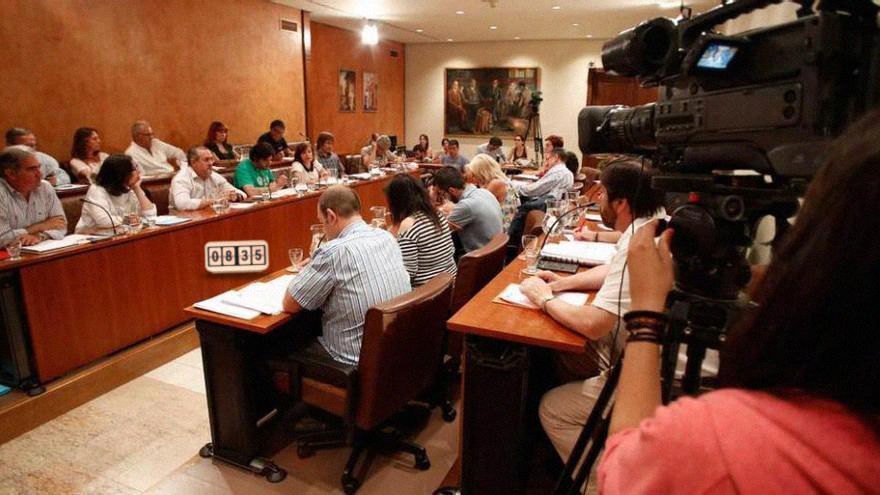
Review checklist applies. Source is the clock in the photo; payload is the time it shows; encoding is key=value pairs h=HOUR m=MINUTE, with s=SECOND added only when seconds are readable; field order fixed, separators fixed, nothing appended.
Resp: h=8 m=35
